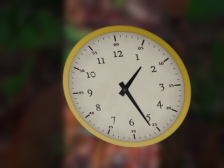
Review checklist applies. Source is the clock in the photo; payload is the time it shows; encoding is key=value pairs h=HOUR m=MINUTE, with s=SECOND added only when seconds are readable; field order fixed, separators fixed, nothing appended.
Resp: h=1 m=26
